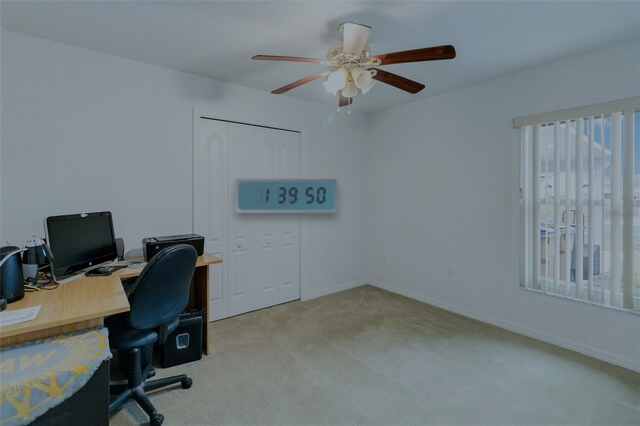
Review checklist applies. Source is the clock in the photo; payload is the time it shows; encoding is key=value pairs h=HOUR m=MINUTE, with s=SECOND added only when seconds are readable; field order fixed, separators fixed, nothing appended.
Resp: h=1 m=39 s=50
